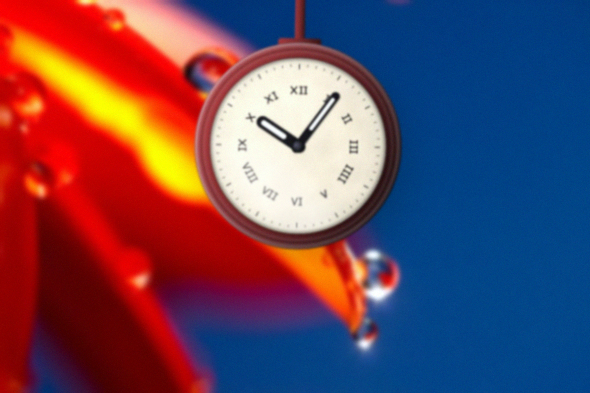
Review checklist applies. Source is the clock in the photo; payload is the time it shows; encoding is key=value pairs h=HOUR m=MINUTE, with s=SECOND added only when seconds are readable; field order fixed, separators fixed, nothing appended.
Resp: h=10 m=6
